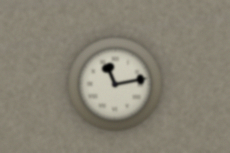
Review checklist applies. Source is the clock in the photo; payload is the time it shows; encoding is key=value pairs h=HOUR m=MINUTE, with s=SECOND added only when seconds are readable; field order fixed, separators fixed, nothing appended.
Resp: h=11 m=13
